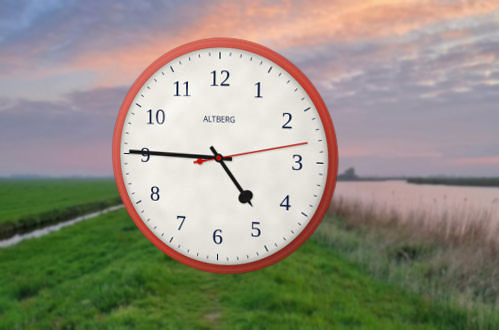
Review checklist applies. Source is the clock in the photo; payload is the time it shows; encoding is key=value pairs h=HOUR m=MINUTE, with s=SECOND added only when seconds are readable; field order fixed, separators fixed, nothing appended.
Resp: h=4 m=45 s=13
